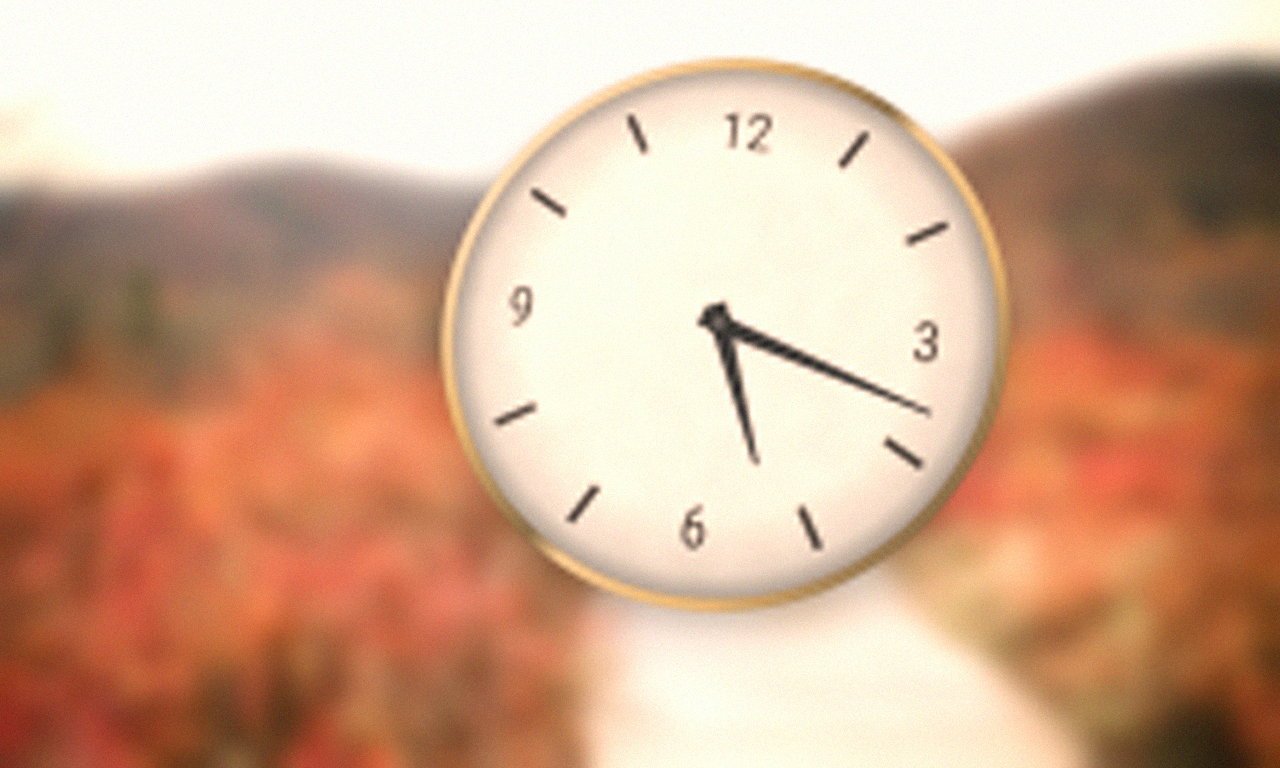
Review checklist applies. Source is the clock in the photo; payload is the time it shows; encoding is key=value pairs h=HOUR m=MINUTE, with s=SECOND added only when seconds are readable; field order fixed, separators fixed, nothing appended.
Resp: h=5 m=18
